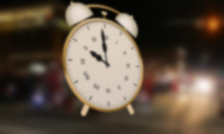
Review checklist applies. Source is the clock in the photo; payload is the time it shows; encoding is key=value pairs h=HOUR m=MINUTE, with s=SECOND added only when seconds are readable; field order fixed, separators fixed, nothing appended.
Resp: h=9 m=59
